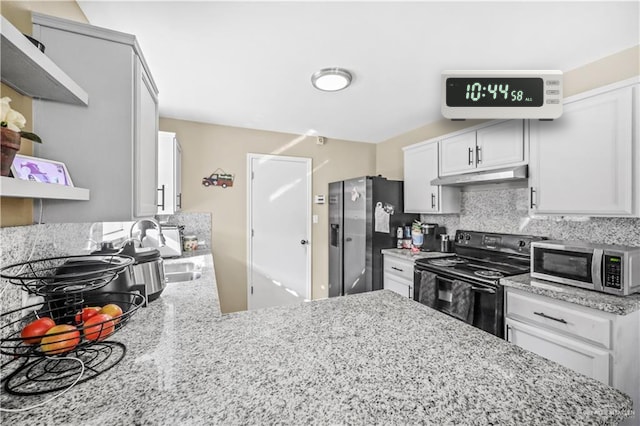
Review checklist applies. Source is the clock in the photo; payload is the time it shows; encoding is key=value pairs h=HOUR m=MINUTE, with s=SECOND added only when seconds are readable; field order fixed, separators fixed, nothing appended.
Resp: h=10 m=44 s=58
